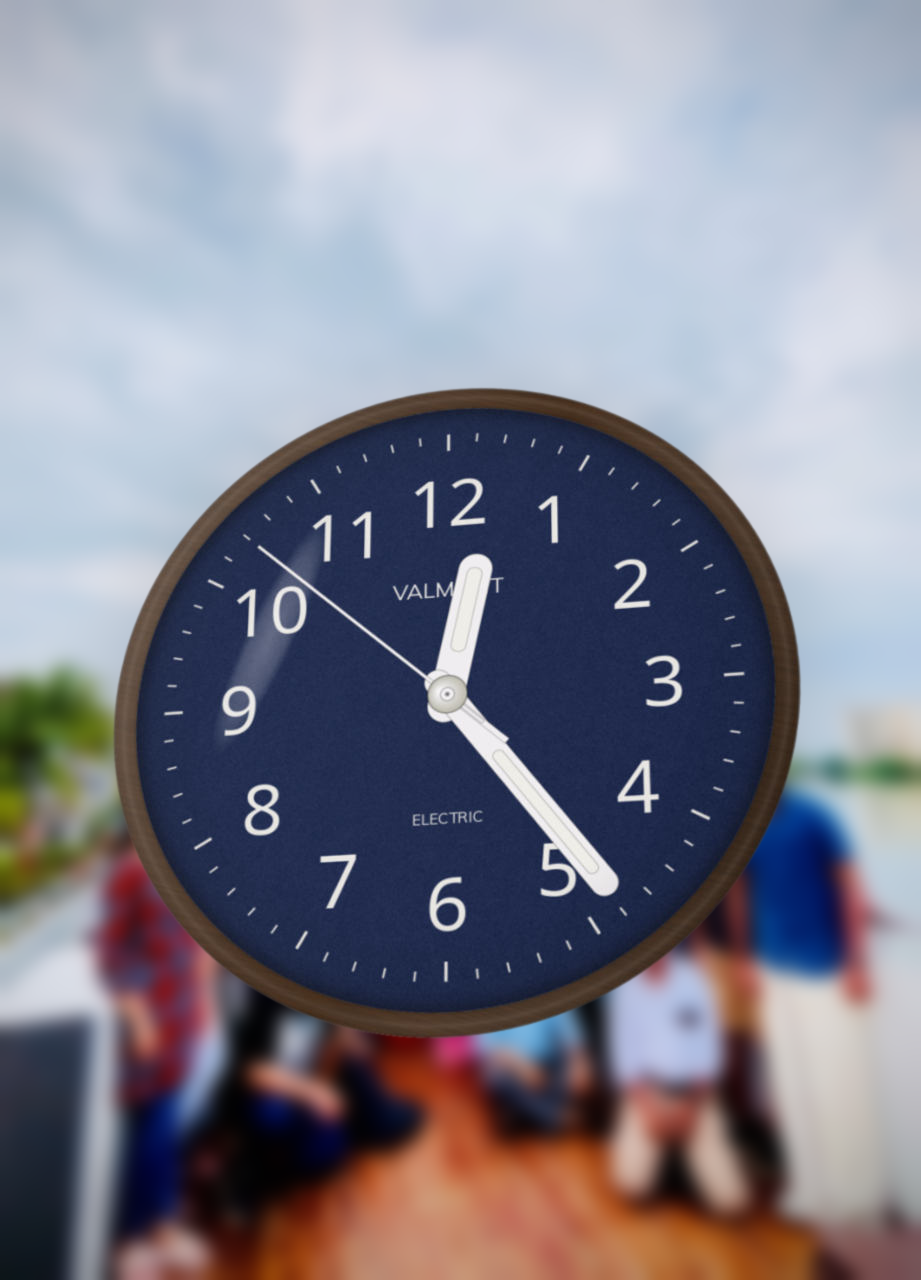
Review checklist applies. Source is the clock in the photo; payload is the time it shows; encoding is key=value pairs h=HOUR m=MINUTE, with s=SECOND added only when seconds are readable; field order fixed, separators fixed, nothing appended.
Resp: h=12 m=23 s=52
